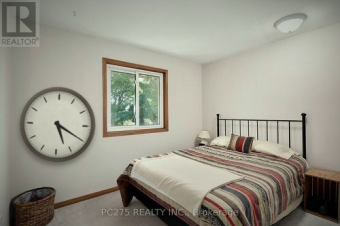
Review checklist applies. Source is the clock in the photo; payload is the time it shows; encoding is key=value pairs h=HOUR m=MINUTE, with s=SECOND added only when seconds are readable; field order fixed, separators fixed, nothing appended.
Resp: h=5 m=20
